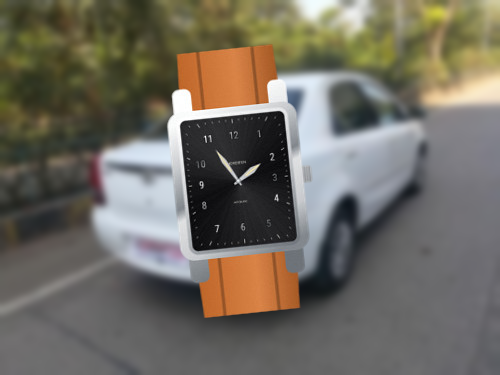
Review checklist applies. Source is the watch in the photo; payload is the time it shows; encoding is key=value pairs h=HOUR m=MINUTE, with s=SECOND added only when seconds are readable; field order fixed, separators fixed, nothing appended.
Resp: h=1 m=55
